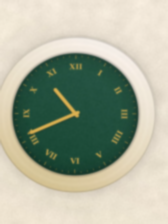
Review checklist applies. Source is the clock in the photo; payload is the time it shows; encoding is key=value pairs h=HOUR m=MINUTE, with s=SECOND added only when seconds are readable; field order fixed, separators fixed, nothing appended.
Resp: h=10 m=41
